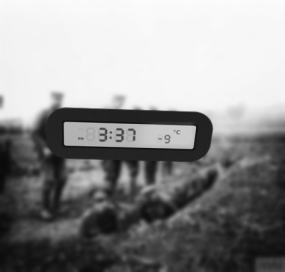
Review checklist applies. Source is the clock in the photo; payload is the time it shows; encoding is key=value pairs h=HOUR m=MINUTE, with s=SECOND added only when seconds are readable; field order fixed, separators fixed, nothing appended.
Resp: h=3 m=37
